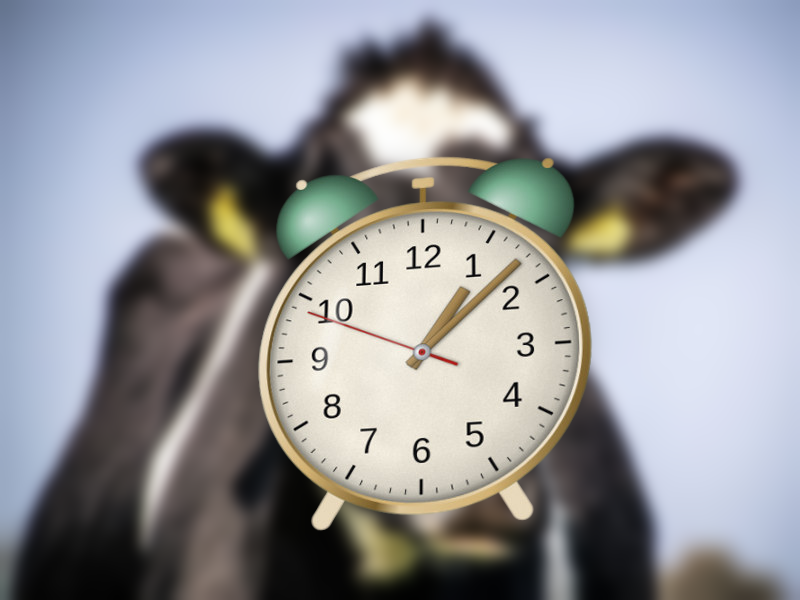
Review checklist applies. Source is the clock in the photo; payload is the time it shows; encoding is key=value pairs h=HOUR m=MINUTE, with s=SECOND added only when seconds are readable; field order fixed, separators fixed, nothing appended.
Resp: h=1 m=7 s=49
